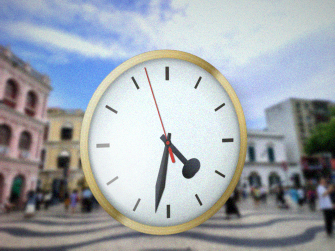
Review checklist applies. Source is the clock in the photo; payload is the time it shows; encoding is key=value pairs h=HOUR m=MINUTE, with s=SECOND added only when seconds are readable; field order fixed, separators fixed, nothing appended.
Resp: h=4 m=31 s=57
